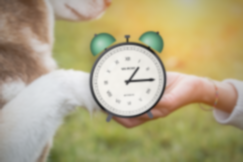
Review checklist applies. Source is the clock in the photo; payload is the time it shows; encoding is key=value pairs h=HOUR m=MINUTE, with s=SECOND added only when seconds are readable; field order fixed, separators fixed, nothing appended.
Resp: h=1 m=15
